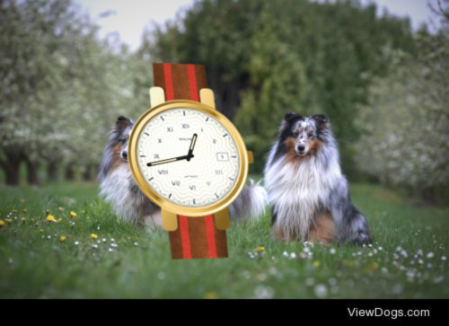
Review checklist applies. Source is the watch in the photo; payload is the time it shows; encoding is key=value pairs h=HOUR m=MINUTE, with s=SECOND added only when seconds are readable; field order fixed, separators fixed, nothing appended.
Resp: h=12 m=43
